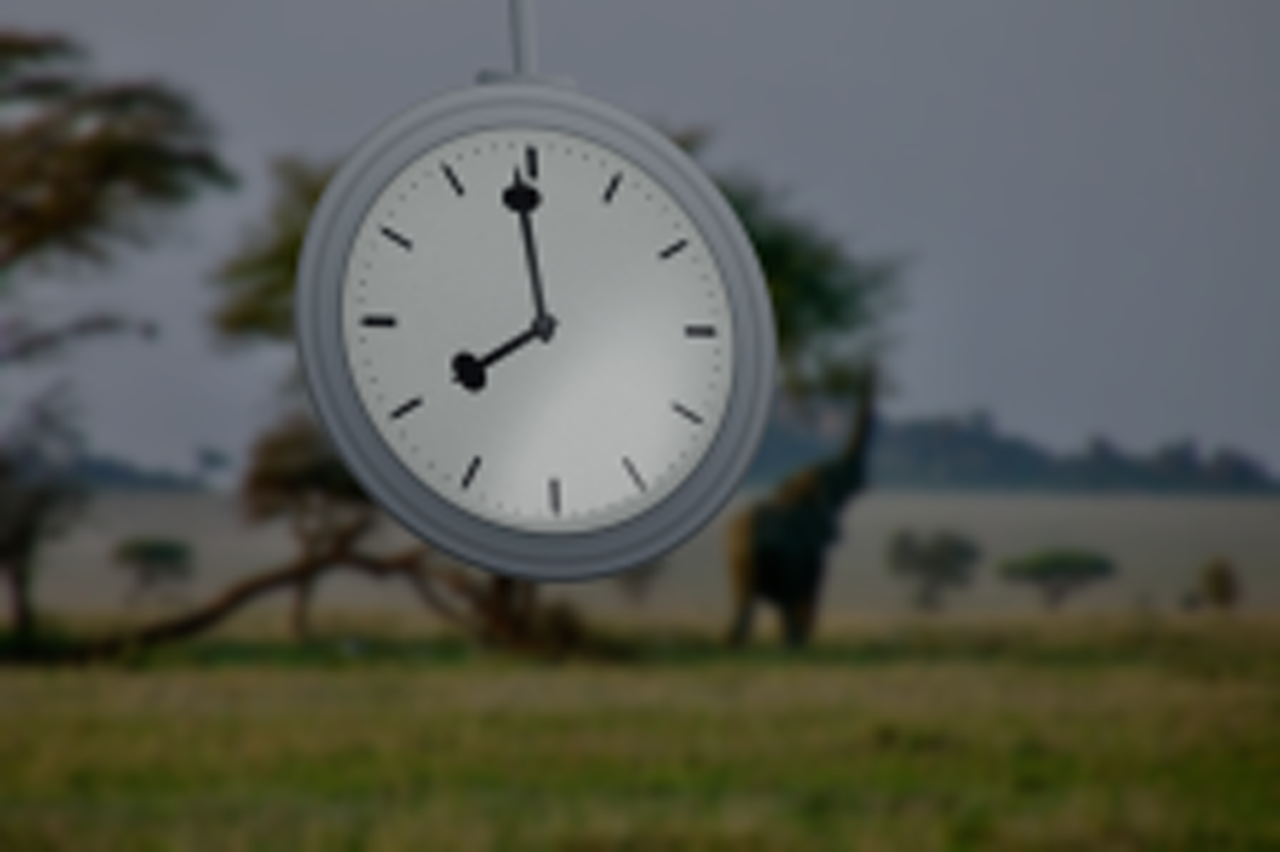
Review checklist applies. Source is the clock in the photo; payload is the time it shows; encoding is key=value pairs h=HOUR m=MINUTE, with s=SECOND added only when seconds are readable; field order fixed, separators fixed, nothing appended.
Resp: h=7 m=59
